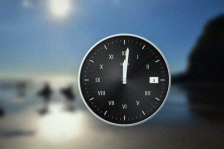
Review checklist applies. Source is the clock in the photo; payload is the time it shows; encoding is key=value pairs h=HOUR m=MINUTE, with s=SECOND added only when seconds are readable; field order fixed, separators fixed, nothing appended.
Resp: h=12 m=1
